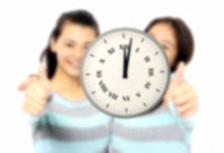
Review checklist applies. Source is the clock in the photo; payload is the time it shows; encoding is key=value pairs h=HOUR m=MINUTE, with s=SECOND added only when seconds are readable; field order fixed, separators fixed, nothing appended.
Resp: h=12 m=2
